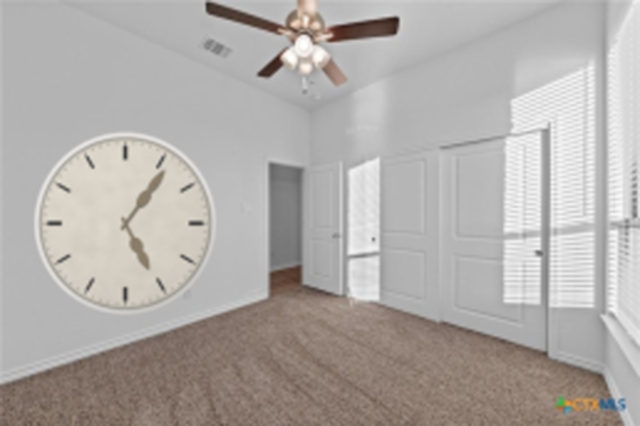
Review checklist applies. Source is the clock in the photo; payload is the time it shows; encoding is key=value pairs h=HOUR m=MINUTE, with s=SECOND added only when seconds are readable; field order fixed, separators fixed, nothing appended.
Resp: h=5 m=6
